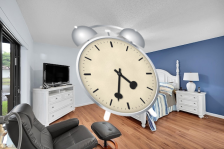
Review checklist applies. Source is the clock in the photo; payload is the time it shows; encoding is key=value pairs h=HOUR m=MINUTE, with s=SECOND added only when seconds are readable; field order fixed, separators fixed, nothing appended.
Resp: h=4 m=33
